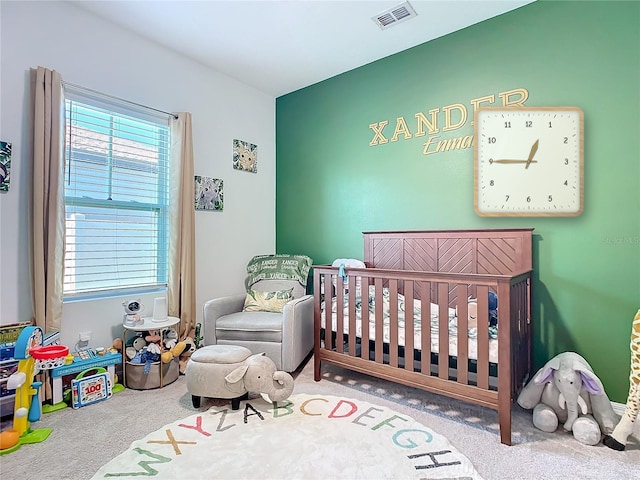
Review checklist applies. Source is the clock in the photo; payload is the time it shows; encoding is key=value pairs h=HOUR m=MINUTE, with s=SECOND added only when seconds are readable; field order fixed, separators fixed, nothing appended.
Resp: h=12 m=45
